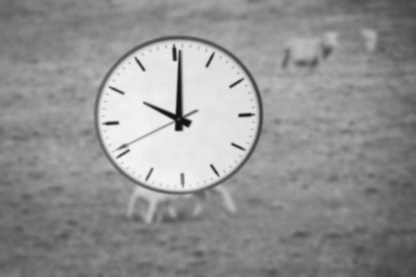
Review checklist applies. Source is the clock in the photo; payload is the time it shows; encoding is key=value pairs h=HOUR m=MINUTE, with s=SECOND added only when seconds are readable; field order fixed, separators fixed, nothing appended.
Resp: h=10 m=0 s=41
